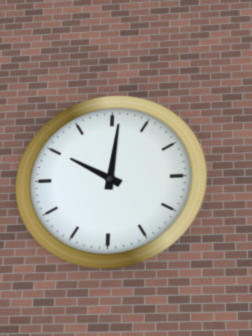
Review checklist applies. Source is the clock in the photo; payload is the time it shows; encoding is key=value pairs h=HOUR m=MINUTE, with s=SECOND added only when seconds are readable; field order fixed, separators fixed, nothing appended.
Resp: h=10 m=1
